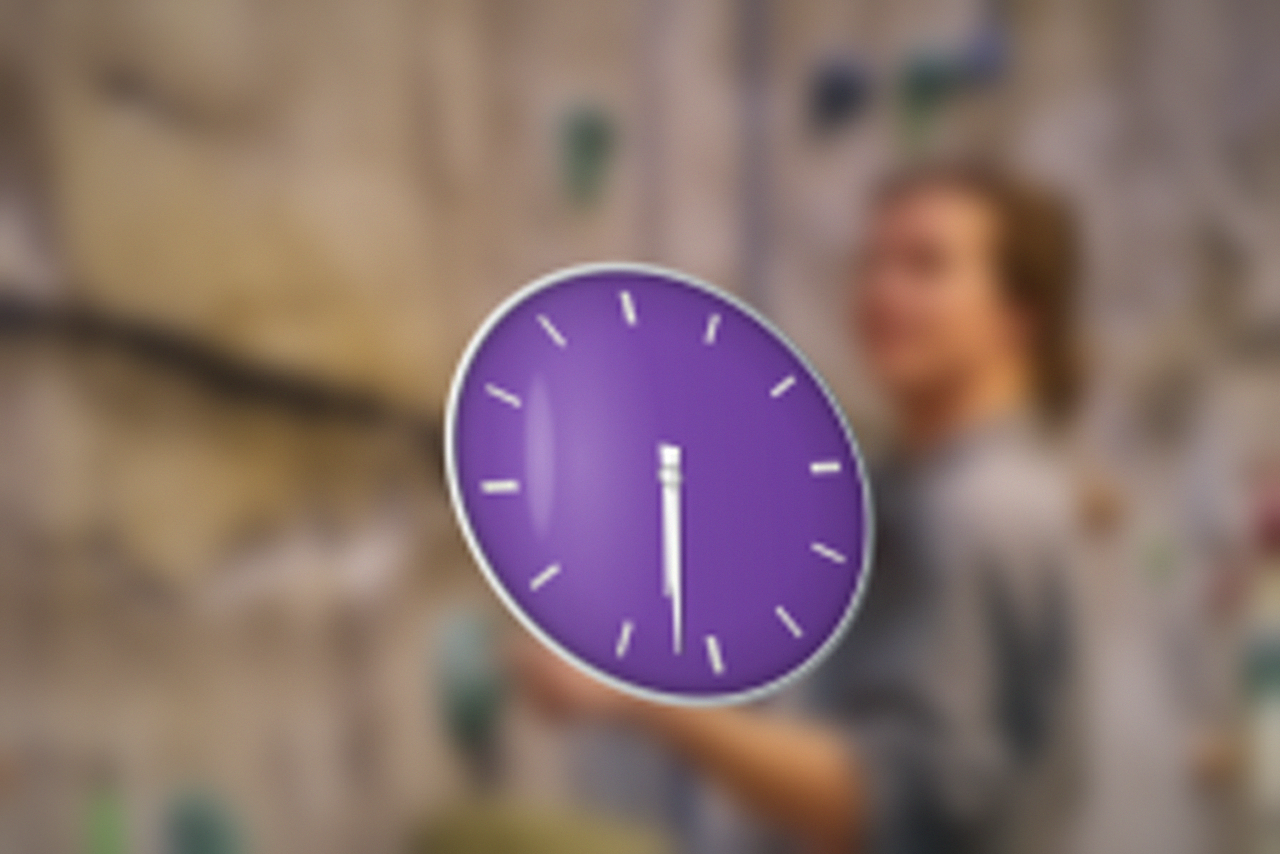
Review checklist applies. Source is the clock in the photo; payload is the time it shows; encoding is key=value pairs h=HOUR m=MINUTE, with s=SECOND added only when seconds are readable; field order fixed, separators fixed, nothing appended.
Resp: h=6 m=32
